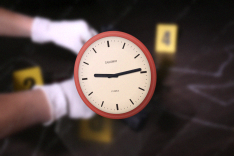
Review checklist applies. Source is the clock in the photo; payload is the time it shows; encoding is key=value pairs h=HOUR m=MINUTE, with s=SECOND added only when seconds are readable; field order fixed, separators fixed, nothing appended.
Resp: h=9 m=14
